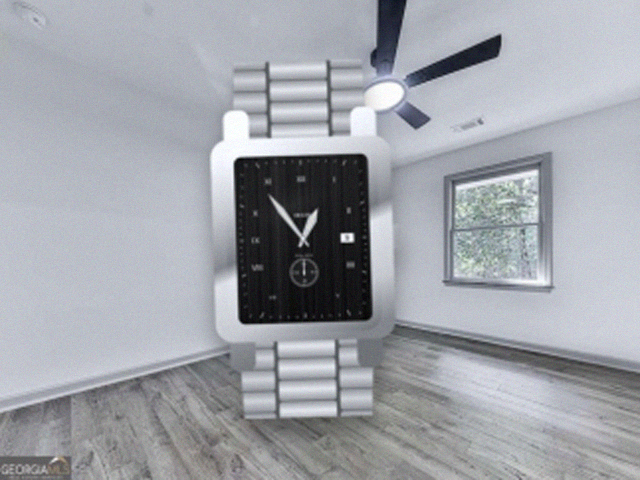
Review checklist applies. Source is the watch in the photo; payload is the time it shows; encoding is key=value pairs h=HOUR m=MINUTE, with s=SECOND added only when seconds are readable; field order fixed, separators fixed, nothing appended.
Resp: h=12 m=54
